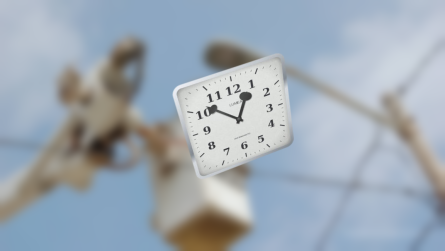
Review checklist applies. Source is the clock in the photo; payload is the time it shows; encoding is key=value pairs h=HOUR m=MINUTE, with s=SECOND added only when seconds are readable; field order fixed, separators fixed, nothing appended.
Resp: h=12 m=52
